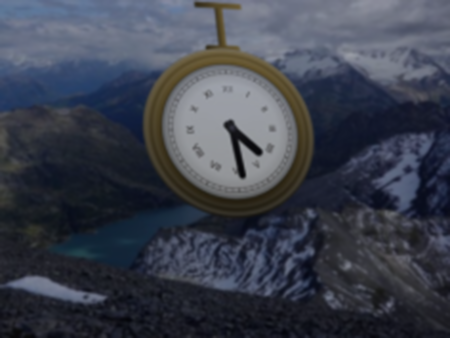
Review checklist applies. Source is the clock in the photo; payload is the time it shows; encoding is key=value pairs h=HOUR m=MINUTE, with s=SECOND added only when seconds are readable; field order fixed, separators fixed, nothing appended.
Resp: h=4 m=29
